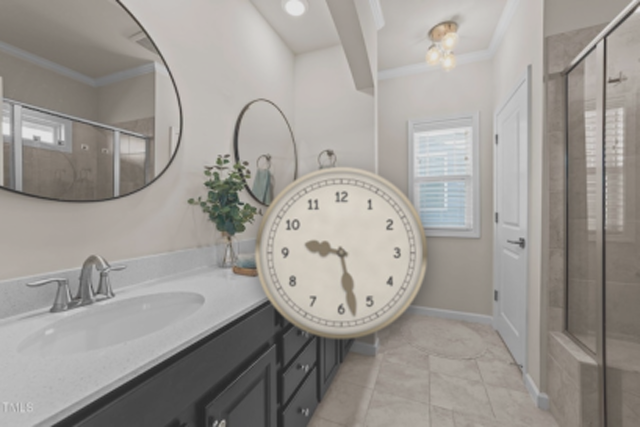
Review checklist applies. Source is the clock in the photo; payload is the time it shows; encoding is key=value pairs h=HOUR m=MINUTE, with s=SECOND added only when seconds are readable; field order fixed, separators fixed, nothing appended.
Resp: h=9 m=28
